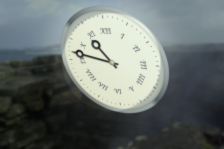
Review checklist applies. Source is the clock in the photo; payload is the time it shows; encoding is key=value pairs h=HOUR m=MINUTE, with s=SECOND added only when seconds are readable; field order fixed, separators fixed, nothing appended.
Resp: h=10 m=47
